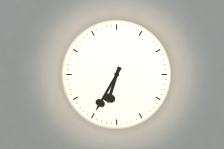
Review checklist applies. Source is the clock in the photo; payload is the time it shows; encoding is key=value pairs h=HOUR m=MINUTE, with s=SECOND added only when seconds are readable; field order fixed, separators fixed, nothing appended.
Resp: h=6 m=35
